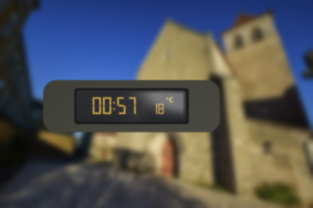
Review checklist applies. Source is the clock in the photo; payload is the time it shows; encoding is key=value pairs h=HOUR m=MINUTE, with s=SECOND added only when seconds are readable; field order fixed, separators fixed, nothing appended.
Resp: h=0 m=57
